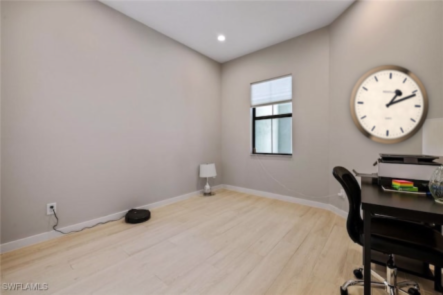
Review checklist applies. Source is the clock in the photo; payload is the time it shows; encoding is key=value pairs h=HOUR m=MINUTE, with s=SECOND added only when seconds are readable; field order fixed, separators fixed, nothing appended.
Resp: h=1 m=11
